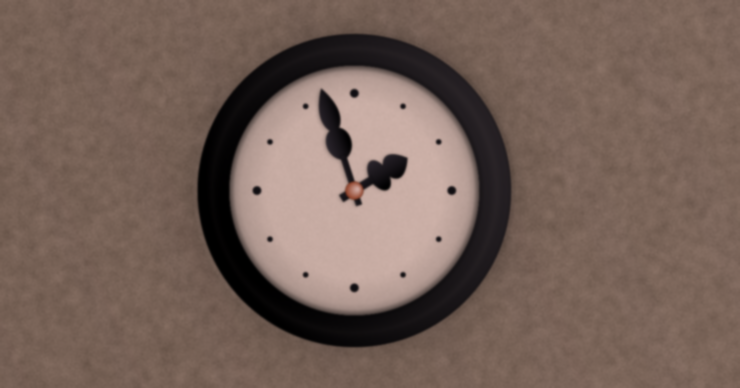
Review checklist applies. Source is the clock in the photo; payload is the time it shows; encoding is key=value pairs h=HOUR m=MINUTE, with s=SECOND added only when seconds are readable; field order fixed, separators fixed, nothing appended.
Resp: h=1 m=57
